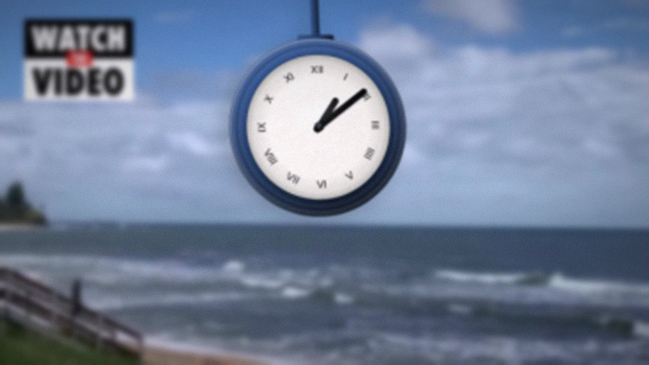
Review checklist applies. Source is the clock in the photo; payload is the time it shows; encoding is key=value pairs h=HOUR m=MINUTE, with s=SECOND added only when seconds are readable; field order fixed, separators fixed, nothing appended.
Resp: h=1 m=9
